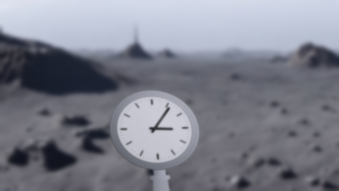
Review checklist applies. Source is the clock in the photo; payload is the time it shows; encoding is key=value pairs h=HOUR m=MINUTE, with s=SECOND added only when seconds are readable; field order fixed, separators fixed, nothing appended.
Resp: h=3 m=6
